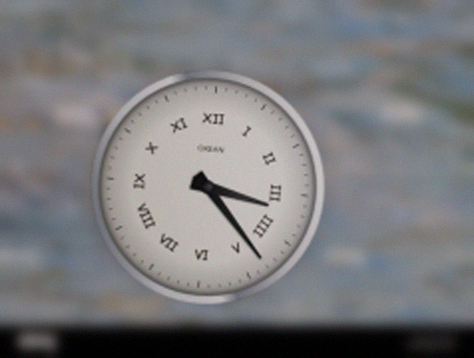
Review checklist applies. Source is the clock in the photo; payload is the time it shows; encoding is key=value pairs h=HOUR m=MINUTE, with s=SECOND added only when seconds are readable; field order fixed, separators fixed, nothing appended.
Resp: h=3 m=23
